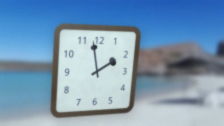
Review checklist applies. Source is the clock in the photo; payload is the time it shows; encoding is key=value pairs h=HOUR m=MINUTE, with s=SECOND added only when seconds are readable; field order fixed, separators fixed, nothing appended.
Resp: h=1 m=58
